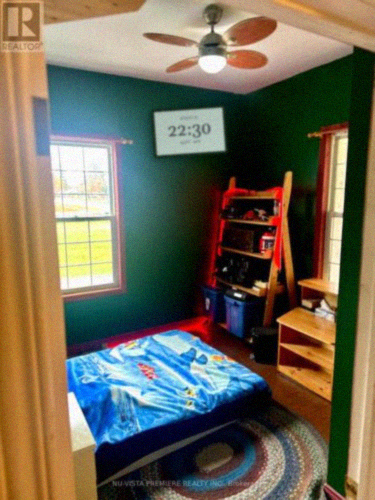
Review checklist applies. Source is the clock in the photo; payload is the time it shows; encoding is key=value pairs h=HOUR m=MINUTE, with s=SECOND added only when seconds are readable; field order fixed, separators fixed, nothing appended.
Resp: h=22 m=30
